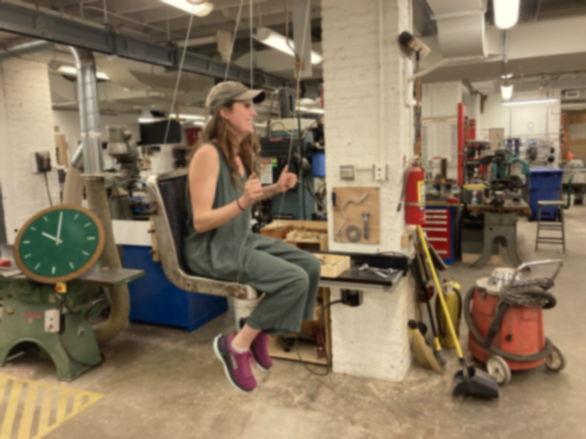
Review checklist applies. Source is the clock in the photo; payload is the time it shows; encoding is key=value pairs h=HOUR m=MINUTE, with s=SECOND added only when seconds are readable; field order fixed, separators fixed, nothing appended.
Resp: h=10 m=0
